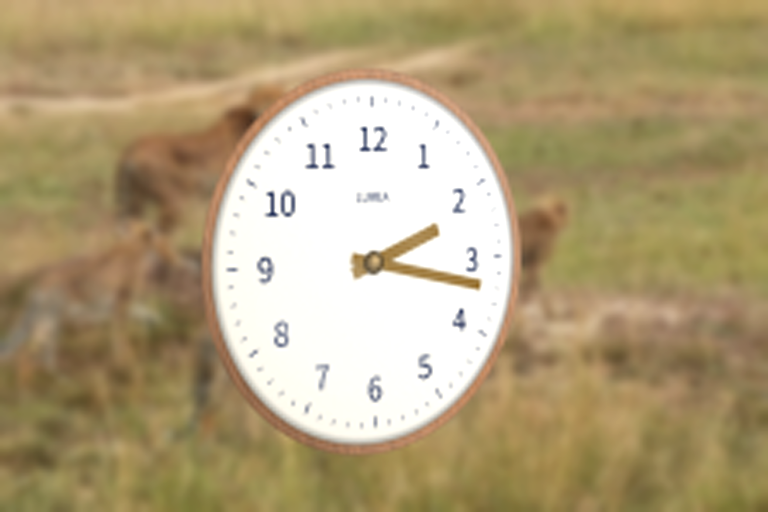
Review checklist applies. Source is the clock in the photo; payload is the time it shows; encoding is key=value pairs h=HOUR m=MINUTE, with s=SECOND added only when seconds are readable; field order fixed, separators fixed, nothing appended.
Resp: h=2 m=17
